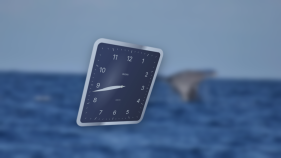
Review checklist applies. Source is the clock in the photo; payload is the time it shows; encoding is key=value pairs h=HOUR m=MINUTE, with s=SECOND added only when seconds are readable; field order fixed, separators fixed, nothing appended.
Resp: h=8 m=43
